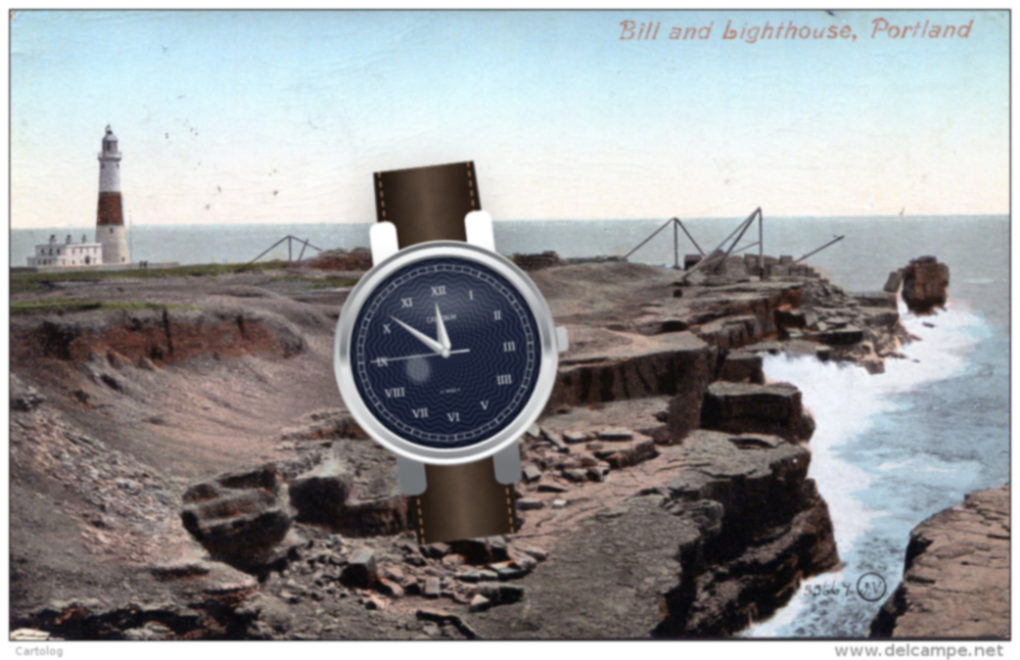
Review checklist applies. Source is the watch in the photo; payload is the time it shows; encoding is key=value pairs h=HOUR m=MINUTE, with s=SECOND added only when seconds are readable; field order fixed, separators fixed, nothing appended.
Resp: h=11 m=51 s=45
